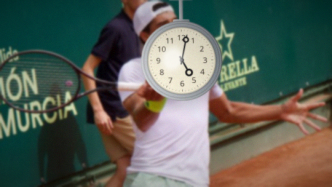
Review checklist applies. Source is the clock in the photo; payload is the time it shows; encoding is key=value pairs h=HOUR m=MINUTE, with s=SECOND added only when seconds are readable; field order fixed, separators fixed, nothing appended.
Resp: h=5 m=2
